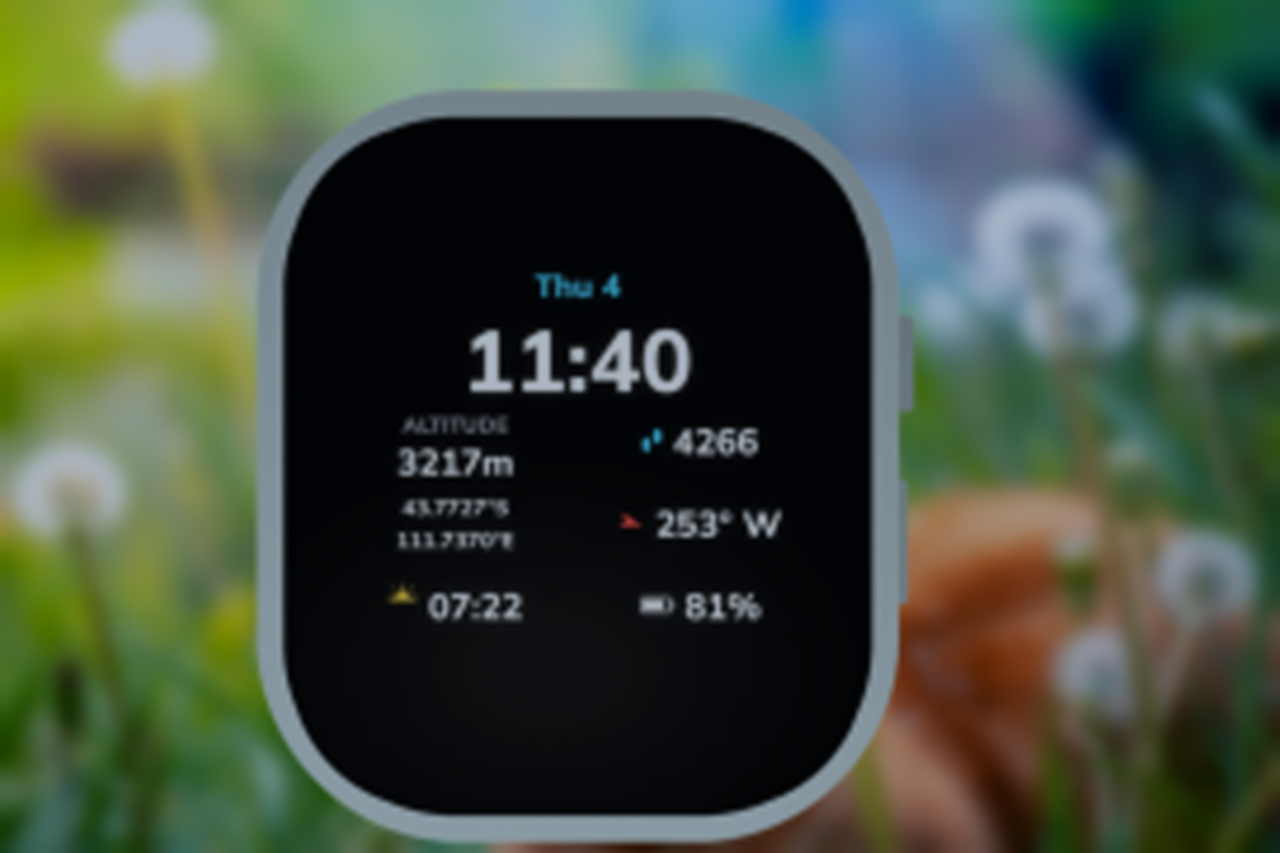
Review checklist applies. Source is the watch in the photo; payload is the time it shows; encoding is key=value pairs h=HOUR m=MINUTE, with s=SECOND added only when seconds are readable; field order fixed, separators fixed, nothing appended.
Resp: h=11 m=40
